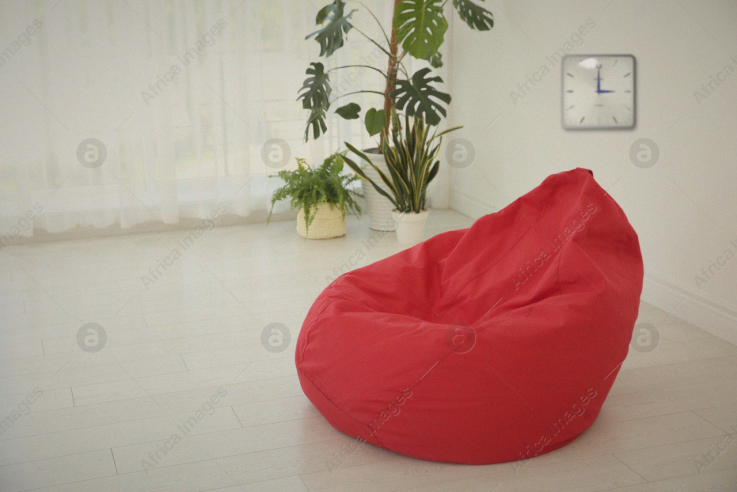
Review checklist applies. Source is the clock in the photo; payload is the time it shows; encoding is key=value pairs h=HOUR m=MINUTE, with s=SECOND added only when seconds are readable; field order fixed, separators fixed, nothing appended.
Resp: h=3 m=0
